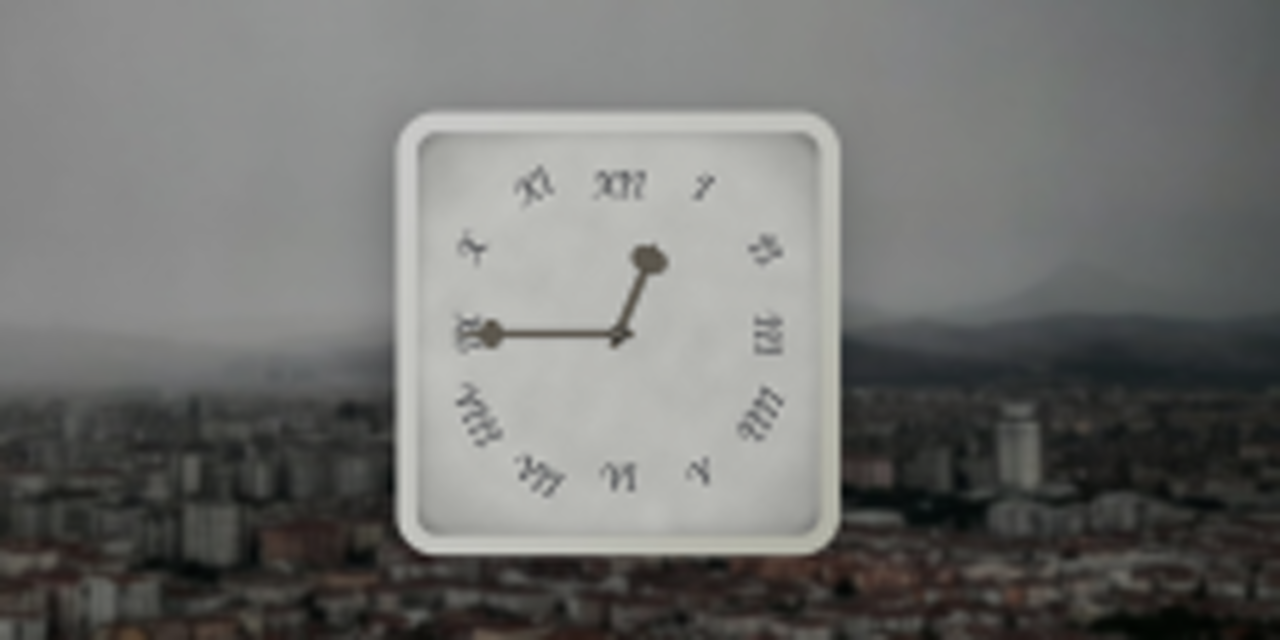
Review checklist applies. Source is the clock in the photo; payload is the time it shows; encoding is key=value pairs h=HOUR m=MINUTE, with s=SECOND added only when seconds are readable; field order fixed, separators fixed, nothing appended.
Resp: h=12 m=45
